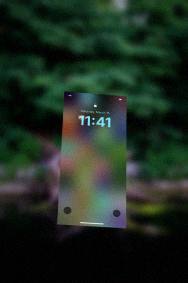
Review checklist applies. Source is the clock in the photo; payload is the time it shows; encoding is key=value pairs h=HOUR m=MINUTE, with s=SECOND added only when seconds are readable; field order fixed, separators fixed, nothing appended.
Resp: h=11 m=41
